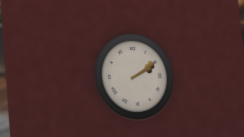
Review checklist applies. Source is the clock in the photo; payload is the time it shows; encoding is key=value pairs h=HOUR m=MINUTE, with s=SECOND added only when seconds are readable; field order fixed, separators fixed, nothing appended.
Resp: h=2 m=10
